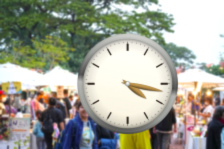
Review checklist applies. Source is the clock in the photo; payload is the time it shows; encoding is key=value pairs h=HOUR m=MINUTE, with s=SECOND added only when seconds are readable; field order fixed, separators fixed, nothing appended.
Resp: h=4 m=17
